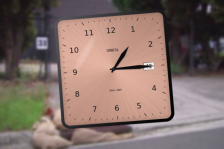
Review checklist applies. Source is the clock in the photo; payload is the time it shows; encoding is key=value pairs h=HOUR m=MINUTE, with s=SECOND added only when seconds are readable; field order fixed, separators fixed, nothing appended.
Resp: h=1 m=15
